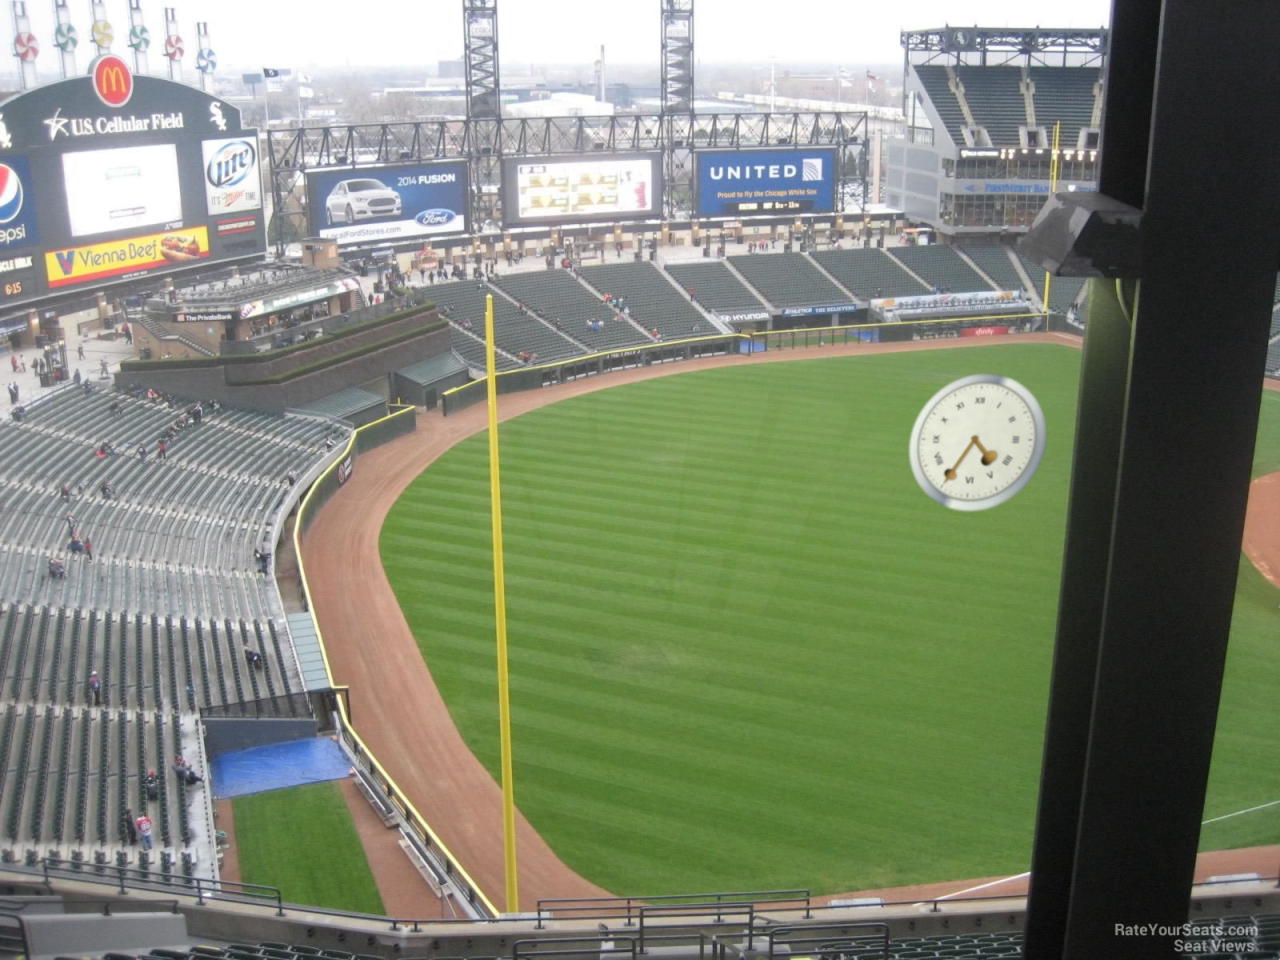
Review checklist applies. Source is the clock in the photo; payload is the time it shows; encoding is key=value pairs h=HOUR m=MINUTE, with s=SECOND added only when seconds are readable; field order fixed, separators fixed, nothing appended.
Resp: h=4 m=35
